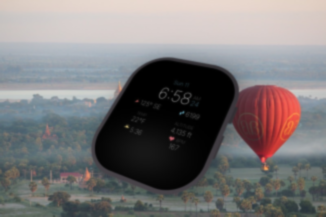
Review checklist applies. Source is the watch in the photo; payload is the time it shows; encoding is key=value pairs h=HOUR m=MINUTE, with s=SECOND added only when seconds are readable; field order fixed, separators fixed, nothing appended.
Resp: h=6 m=58
